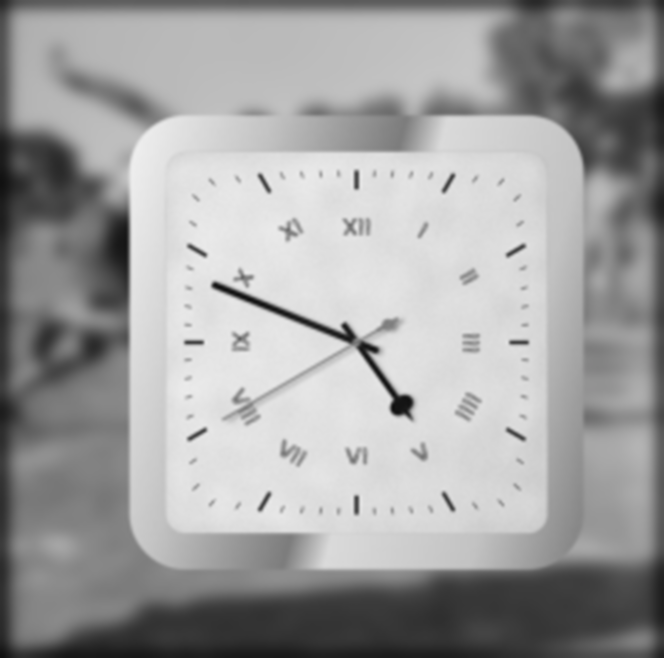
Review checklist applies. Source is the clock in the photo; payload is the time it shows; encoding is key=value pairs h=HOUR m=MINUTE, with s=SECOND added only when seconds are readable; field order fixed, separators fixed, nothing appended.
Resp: h=4 m=48 s=40
